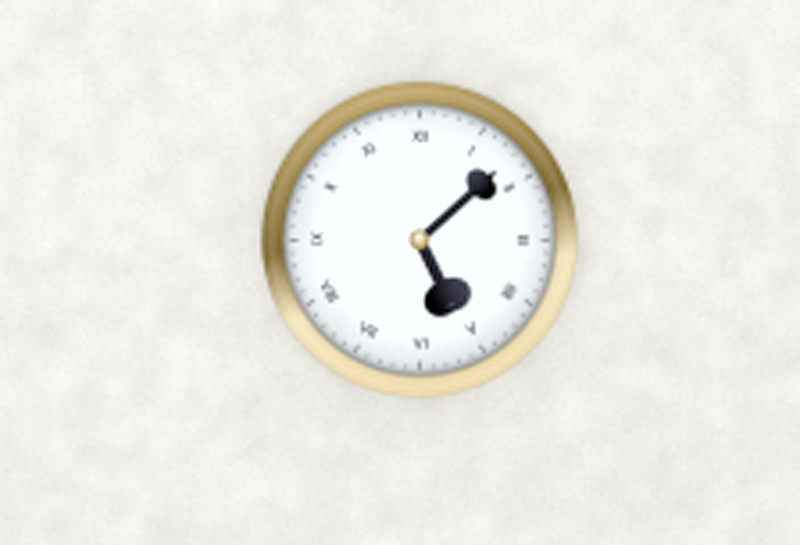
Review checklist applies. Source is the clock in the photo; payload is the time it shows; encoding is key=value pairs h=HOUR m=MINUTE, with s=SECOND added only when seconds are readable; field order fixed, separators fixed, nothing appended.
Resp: h=5 m=8
